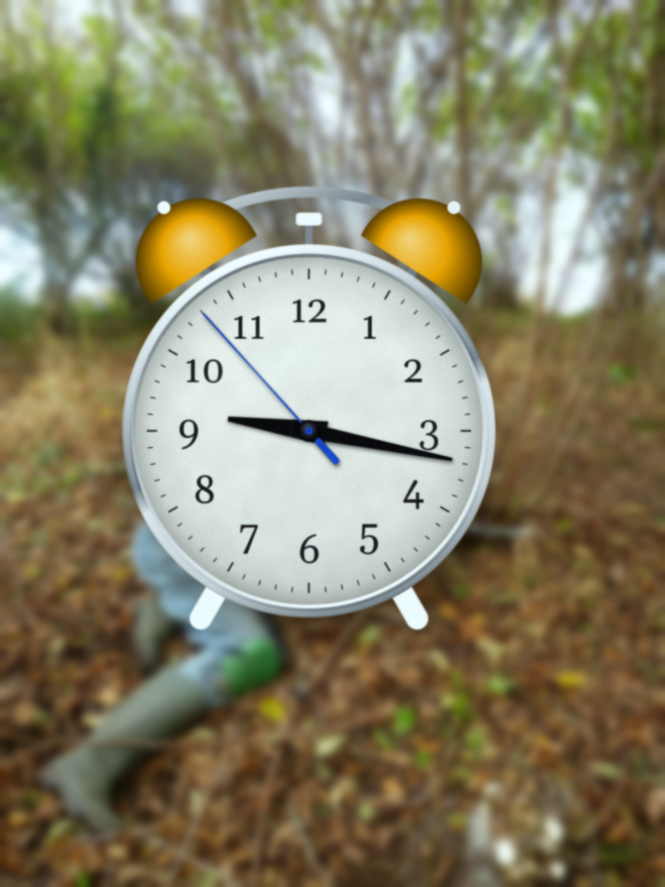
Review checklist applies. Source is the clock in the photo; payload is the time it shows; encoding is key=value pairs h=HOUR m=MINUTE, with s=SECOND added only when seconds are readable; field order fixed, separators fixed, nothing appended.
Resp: h=9 m=16 s=53
